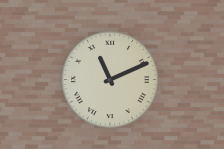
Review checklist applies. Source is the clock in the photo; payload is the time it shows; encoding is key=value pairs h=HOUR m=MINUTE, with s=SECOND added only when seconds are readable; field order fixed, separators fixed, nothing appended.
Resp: h=11 m=11
